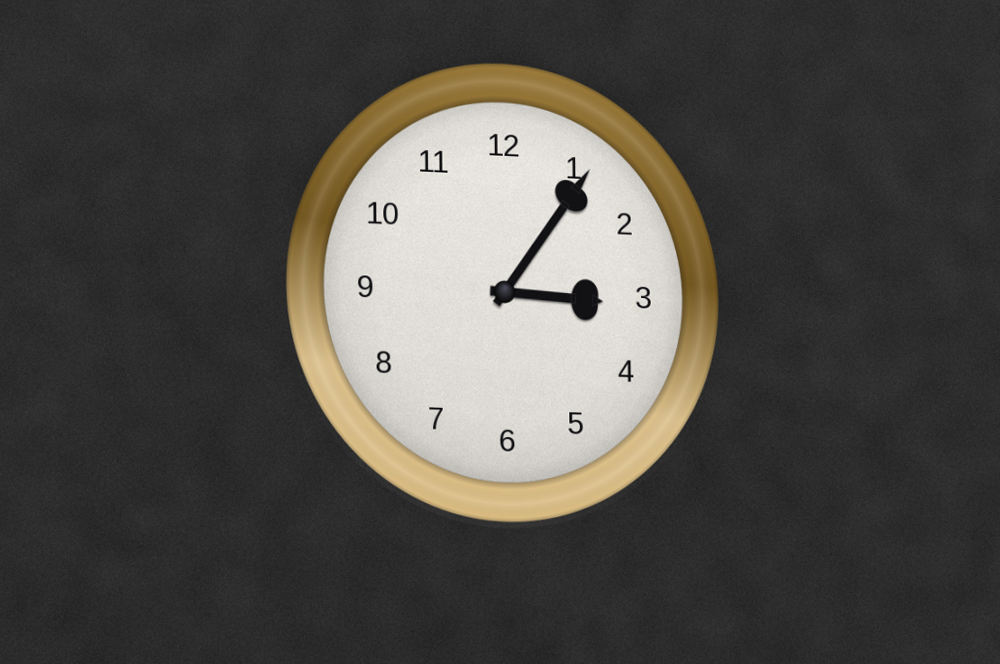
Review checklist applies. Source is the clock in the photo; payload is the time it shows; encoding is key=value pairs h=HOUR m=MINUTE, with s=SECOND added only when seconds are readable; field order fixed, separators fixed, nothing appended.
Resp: h=3 m=6
